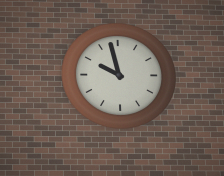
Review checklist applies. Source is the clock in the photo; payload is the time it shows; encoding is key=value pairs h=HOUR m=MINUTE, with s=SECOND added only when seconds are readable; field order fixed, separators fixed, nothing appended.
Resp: h=9 m=58
